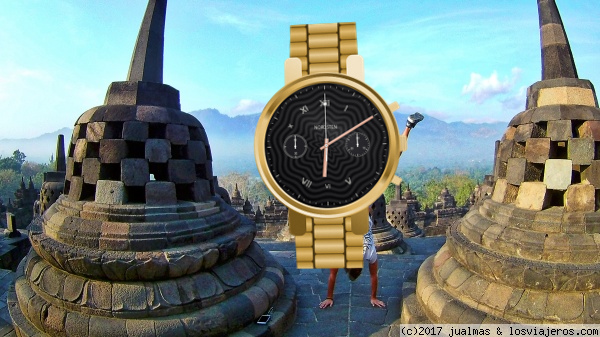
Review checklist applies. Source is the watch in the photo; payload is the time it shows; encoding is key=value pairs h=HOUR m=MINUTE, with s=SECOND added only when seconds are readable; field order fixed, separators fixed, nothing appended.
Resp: h=6 m=10
